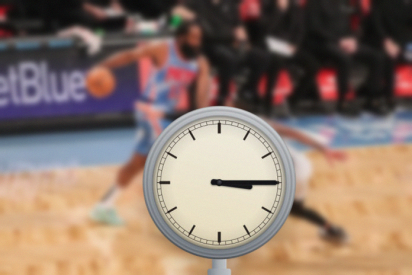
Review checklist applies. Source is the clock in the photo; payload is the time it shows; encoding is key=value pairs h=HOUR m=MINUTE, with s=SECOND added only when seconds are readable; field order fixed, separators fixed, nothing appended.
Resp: h=3 m=15
